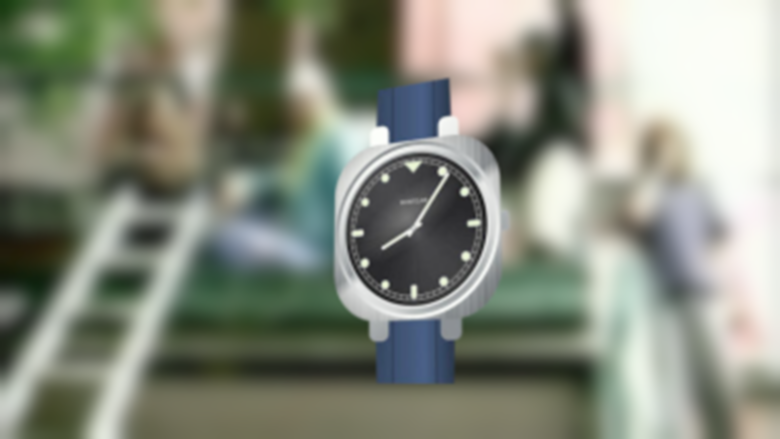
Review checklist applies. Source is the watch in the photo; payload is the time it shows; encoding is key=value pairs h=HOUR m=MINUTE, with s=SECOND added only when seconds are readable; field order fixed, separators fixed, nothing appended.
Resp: h=8 m=6
